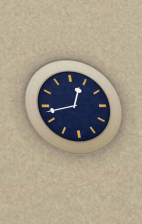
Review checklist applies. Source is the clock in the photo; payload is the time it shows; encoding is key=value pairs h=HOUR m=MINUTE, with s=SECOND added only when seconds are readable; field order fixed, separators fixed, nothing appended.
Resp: h=12 m=43
